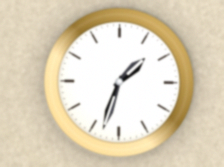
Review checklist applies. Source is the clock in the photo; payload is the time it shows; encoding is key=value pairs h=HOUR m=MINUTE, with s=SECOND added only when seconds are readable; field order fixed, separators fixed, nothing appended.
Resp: h=1 m=33
